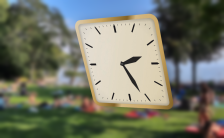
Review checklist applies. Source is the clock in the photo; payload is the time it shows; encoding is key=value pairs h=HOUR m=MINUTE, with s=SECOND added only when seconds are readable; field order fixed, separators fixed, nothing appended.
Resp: h=2 m=26
